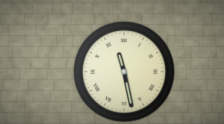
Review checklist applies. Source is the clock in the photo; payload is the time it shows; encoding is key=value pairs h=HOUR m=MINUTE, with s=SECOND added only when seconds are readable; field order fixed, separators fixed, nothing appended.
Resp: h=11 m=28
